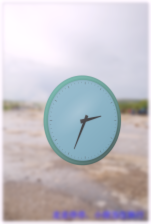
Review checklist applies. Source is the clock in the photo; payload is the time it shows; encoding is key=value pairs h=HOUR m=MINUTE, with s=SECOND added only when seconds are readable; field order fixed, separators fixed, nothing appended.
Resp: h=2 m=34
